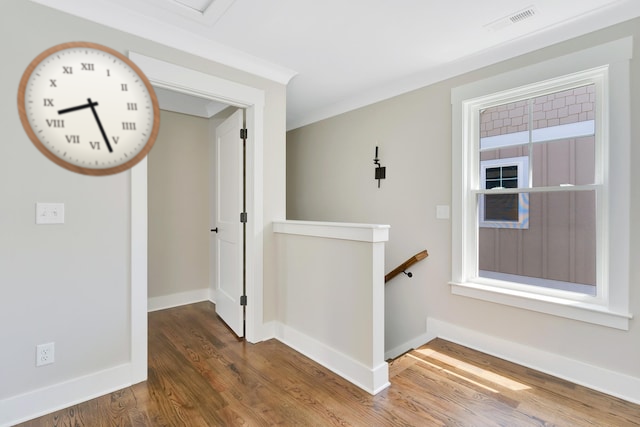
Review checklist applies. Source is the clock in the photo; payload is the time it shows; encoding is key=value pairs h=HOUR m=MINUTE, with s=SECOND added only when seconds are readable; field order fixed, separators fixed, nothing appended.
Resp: h=8 m=27
